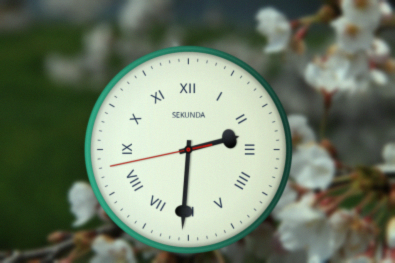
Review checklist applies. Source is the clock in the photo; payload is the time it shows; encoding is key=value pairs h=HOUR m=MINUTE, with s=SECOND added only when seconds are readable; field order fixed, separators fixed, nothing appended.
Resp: h=2 m=30 s=43
